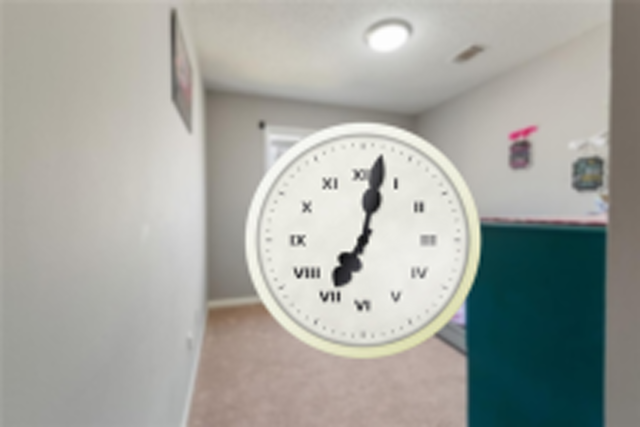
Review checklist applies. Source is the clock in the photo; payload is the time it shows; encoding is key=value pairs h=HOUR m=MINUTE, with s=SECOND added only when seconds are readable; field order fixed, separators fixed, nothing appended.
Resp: h=7 m=2
